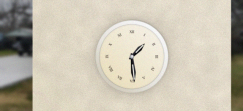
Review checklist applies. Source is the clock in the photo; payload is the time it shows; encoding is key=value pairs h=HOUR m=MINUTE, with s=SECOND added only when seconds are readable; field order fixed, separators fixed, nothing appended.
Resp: h=1 m=29
